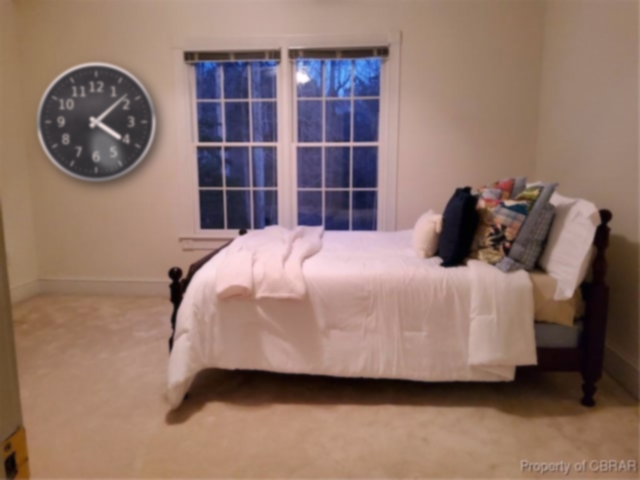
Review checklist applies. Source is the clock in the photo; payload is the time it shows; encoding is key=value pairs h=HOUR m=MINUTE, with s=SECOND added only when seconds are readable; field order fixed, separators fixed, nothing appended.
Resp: h=4 m=8
